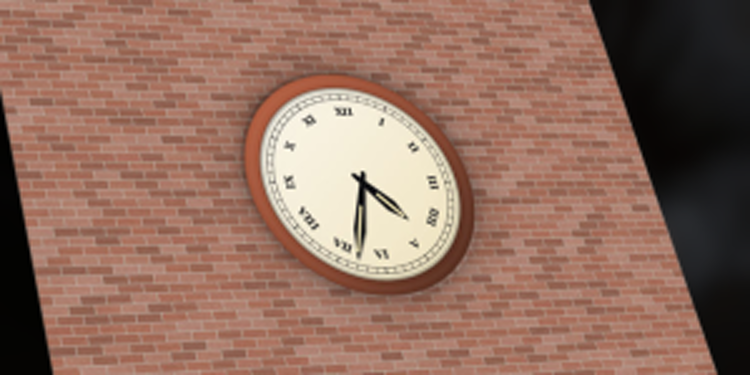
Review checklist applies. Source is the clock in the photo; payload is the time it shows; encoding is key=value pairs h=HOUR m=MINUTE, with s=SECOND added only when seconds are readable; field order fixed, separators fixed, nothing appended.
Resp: h=4 m=33
